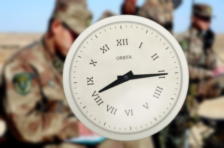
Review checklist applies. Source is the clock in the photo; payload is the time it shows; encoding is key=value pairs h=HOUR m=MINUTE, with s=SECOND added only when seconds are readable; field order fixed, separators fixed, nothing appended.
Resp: h=8 m=15
